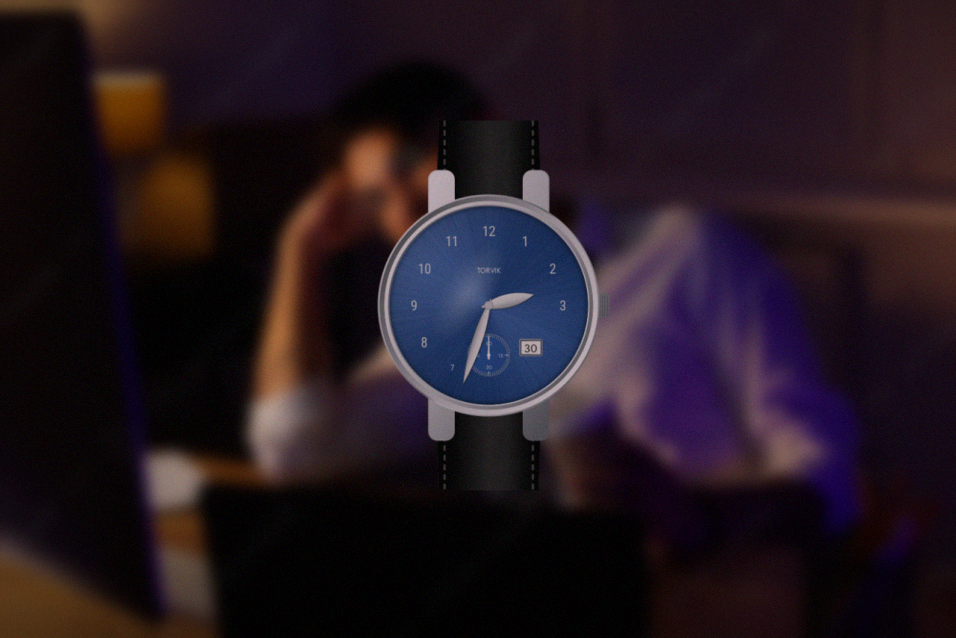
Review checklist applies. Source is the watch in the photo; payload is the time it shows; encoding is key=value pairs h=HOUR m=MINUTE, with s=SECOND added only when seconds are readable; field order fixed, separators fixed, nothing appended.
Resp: h=2 m=33
